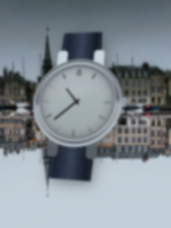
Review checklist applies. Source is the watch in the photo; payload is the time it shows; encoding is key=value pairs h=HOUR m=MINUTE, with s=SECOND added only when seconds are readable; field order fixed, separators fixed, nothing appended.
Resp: h=10 m=38
